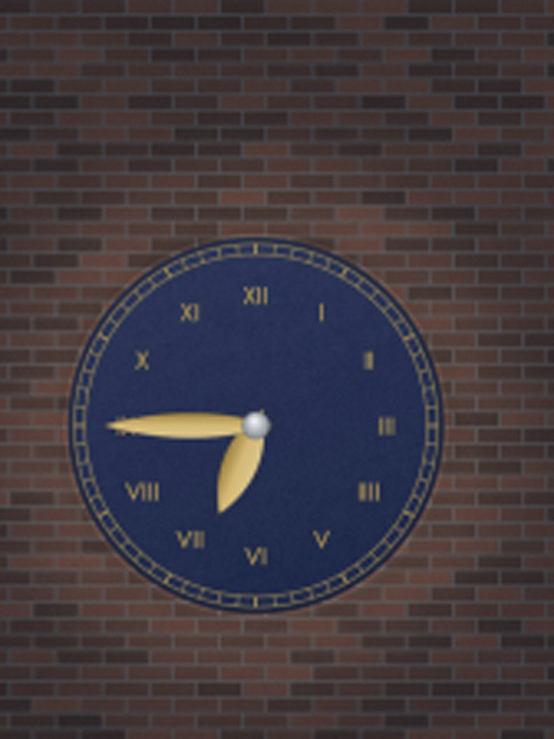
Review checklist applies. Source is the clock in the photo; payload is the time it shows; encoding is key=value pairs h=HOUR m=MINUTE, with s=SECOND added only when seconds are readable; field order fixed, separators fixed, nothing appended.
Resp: h=6 m=45
